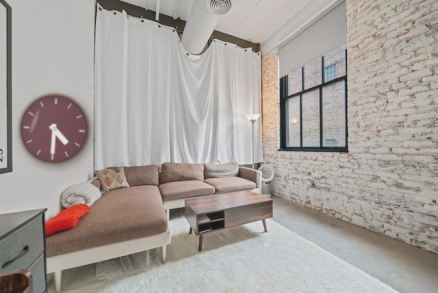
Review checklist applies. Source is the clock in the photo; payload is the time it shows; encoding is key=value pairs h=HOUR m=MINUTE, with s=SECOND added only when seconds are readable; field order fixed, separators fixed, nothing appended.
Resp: h=4 m=30
